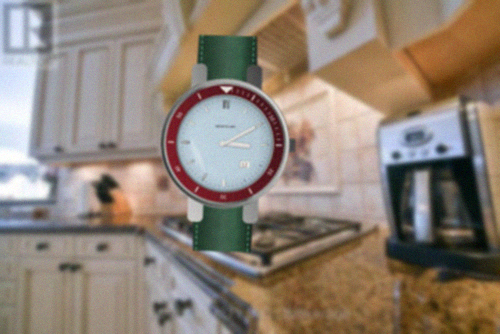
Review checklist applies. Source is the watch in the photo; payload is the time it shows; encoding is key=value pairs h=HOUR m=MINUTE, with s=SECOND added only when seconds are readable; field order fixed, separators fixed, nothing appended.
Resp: h=3 m=10
